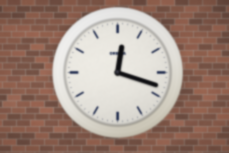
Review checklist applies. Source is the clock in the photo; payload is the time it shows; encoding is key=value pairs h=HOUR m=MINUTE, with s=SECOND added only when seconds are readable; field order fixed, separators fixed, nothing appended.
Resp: h=12 m=18
